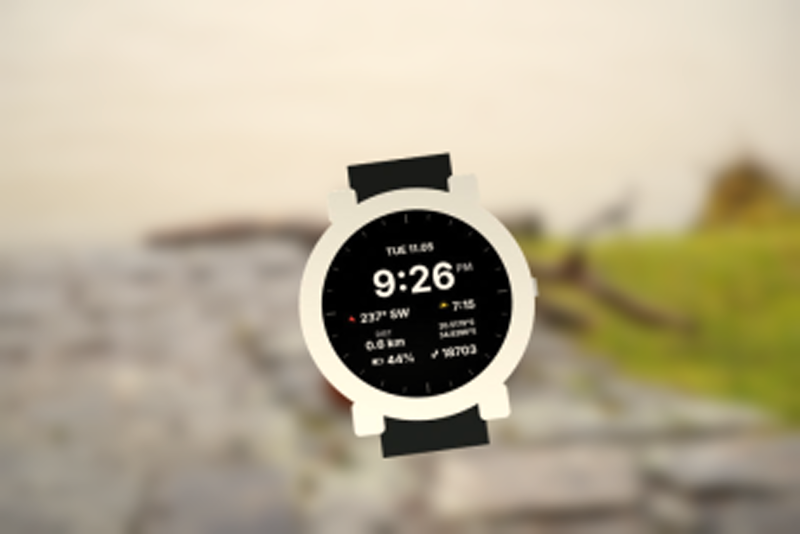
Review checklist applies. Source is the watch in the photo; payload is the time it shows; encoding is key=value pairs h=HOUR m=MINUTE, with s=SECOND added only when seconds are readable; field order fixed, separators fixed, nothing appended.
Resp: h=9 m=26
